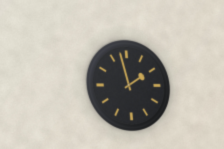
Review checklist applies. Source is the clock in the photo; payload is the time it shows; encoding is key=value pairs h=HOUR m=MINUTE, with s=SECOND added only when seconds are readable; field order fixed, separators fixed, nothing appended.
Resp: h=1 m=58
